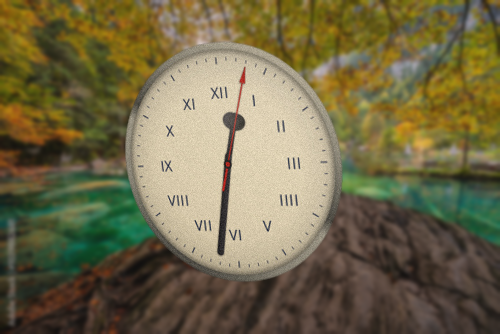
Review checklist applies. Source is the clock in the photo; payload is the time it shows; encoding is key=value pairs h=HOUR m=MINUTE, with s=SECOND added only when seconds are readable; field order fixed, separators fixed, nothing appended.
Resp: h=12 m=32 s=3
